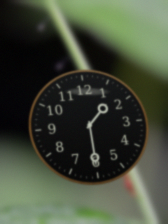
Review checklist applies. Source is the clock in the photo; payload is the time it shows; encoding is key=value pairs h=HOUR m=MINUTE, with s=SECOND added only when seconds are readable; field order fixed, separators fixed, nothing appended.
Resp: h=1 m=30
